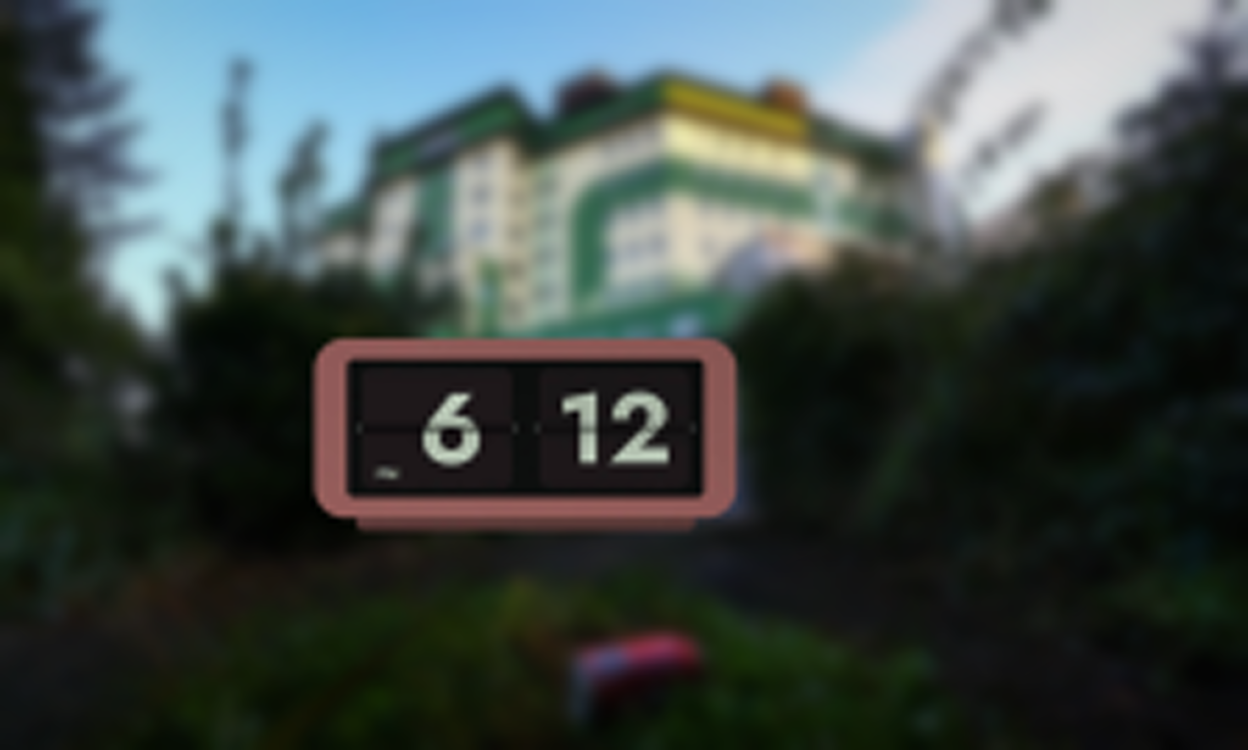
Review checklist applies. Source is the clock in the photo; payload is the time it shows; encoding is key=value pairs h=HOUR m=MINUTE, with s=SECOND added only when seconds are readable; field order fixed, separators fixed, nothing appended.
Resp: h=6 m=12
